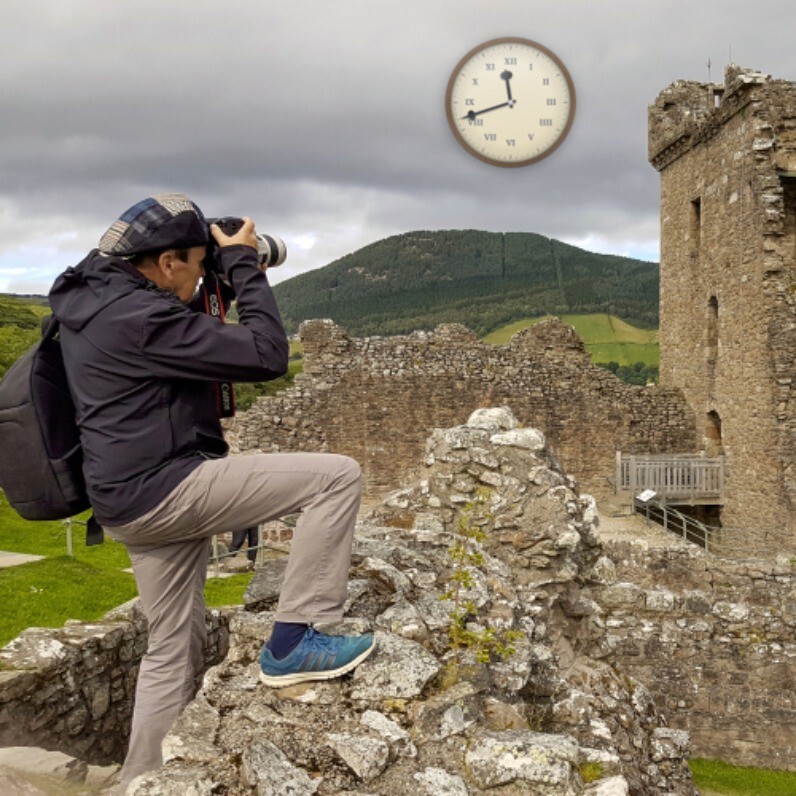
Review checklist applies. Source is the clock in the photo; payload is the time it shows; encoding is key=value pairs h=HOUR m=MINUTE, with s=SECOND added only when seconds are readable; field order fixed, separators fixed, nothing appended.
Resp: h=11 m=42
